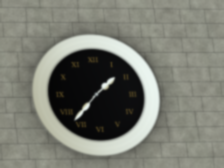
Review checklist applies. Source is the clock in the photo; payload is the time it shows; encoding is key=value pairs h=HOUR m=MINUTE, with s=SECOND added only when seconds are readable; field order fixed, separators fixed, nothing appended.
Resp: h=1 m=37
